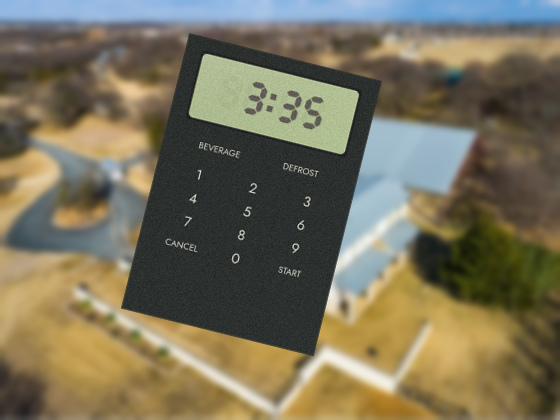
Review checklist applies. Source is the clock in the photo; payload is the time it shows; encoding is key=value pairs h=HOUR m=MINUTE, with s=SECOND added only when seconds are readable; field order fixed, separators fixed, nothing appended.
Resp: h=3 m=35
